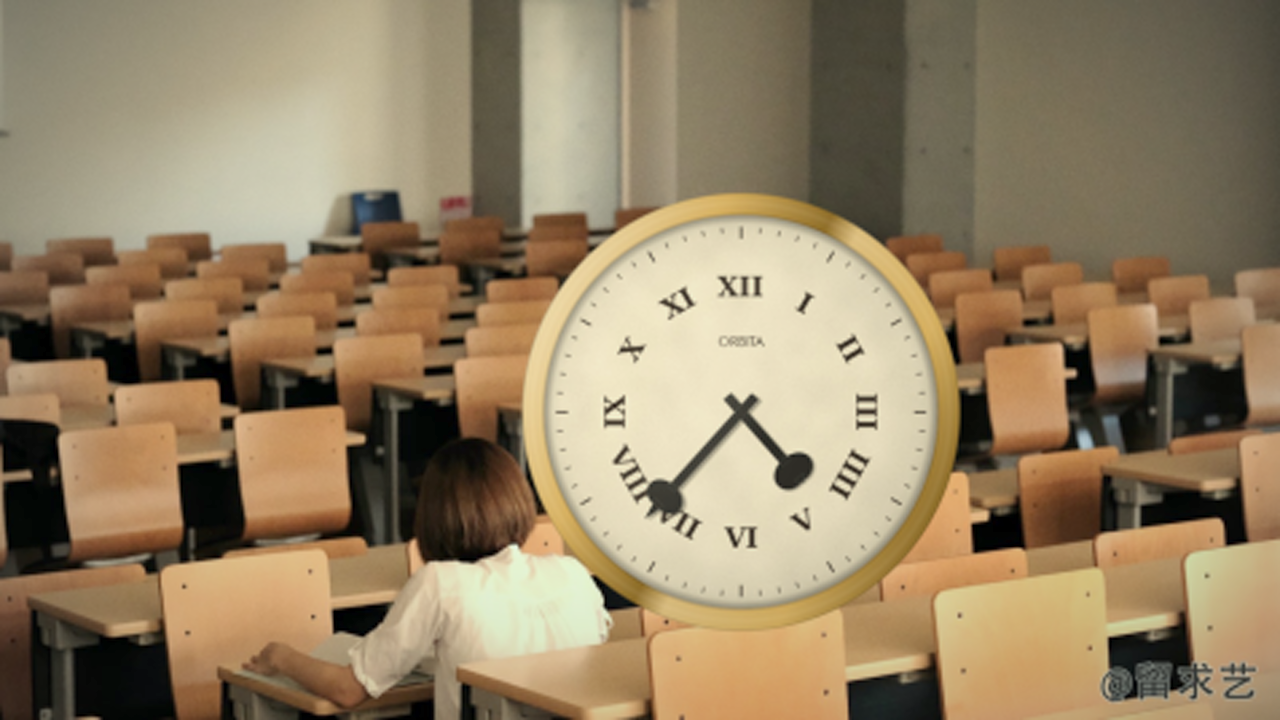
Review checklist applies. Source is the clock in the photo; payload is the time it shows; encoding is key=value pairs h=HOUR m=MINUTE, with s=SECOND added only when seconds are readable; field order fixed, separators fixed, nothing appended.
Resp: h=4 m=37
